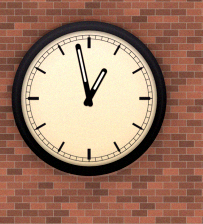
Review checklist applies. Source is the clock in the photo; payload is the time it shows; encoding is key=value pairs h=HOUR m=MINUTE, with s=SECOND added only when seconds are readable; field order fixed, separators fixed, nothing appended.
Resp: h=12 m=58
